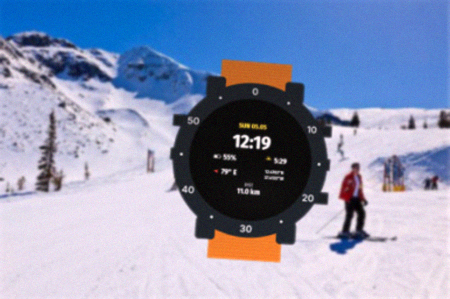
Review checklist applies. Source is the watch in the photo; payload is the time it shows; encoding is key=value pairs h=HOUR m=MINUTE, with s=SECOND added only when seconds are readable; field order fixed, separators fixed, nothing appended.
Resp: h=12 m=19
